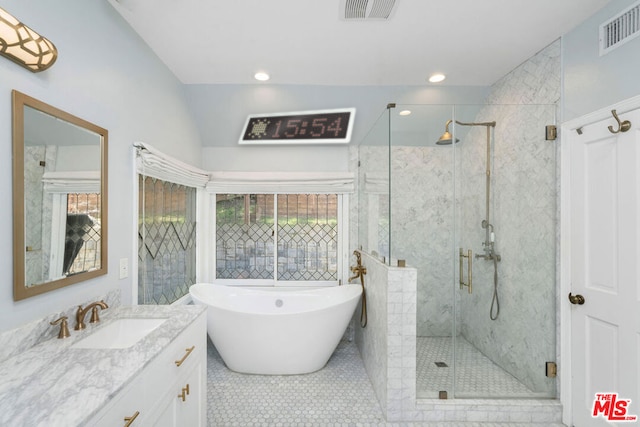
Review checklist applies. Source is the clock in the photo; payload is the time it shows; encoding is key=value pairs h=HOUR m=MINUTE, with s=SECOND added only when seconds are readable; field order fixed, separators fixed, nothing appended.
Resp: h=15 m=54
